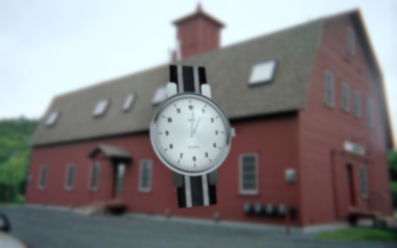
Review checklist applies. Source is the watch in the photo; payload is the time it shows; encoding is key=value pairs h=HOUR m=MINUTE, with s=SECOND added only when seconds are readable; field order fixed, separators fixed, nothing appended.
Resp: h=1 m=1
